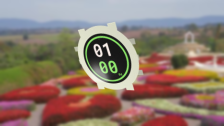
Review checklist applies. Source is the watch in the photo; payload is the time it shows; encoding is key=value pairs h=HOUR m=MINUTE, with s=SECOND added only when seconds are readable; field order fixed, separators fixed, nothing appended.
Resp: h=1 m=0
